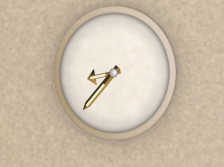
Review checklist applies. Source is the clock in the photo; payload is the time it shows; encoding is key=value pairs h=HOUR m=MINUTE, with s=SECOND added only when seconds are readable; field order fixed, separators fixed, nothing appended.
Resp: h=8 m=37
